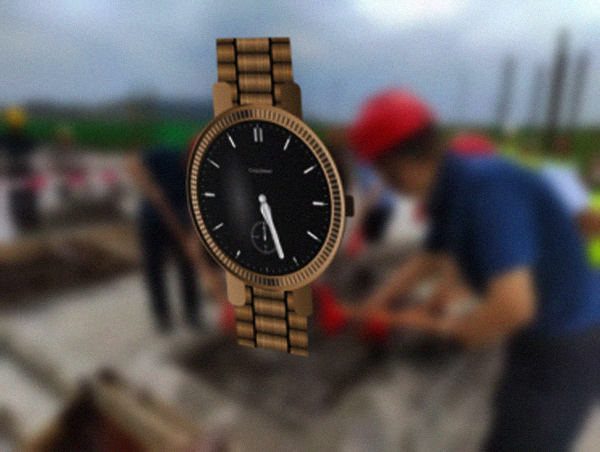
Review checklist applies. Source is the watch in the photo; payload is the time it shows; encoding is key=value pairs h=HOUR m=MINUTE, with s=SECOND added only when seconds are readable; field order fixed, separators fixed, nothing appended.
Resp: h=5 m=27
